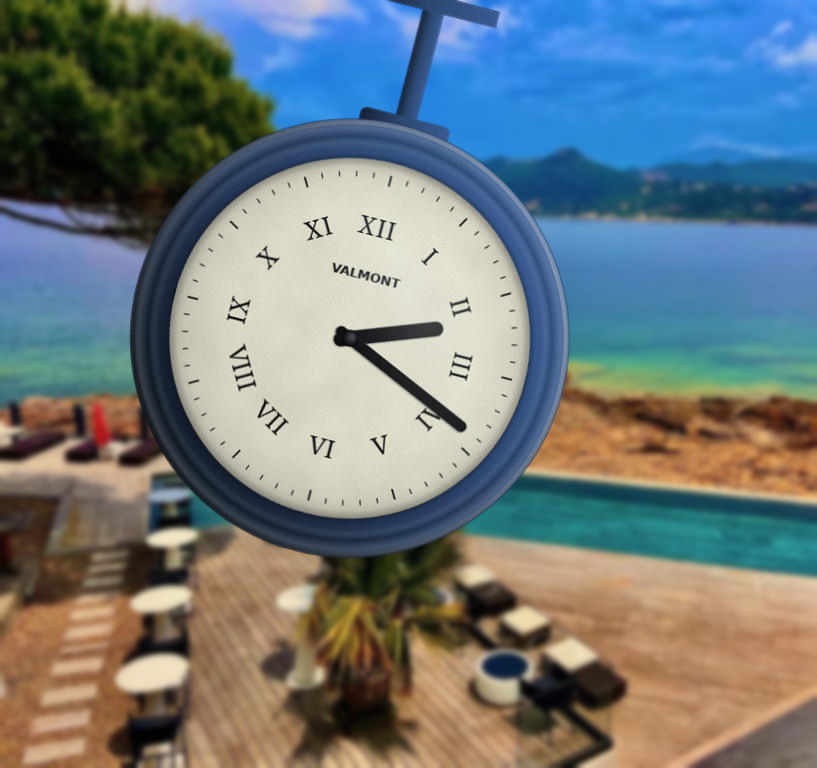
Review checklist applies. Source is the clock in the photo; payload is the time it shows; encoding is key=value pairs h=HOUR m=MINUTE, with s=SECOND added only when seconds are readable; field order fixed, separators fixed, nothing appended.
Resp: h=2 m=19
